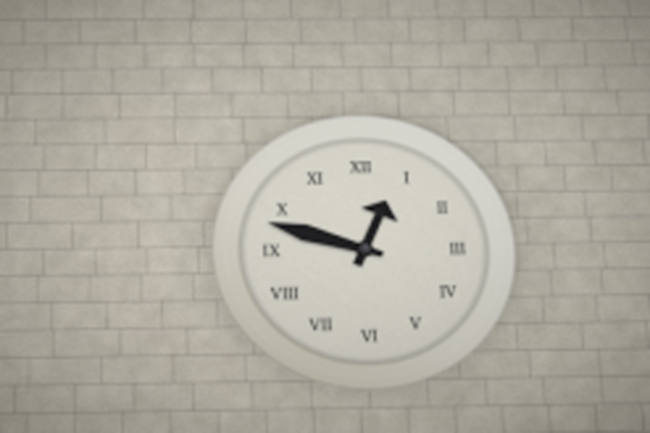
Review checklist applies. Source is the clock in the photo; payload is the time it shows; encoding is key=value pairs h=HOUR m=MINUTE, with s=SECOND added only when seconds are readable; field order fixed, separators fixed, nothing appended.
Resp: h=12 m=48
